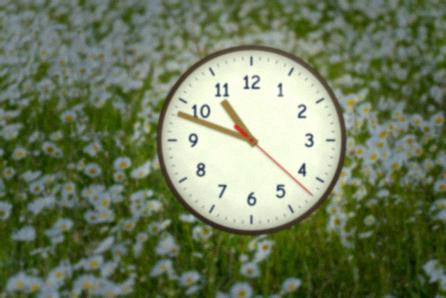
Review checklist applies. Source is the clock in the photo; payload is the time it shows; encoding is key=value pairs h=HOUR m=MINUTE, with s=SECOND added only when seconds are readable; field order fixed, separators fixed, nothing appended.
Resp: h=10 m=48 s=22
